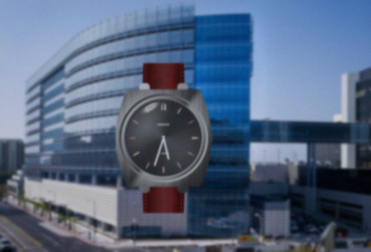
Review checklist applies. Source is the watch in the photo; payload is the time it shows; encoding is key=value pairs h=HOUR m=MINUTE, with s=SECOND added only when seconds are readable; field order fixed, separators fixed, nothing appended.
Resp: h=5 m=33
